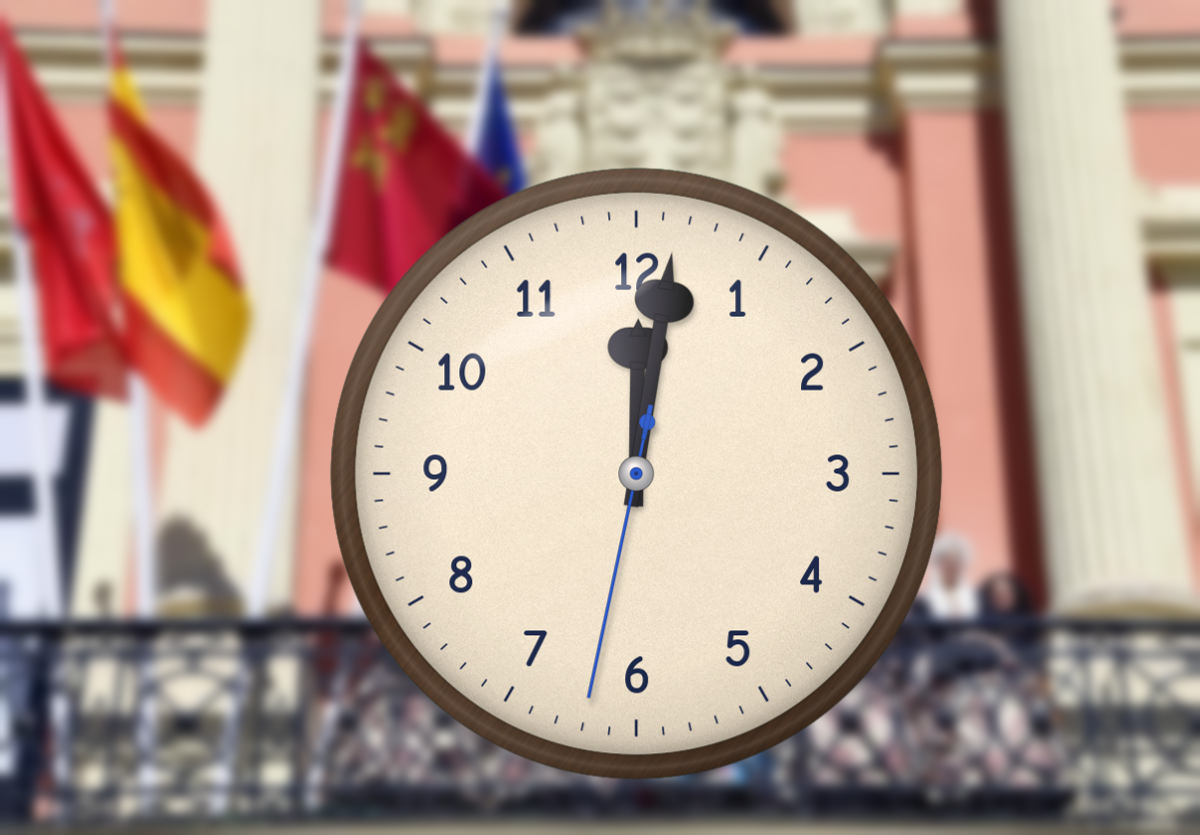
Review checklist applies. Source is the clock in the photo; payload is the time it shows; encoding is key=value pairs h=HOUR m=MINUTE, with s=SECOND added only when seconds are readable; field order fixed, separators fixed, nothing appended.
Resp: h=12 m=1 s=32
